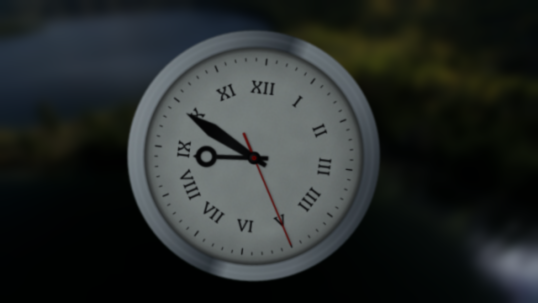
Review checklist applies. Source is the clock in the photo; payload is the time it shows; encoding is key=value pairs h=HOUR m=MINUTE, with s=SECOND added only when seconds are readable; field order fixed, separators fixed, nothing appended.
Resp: h=8 m=49 s=25
